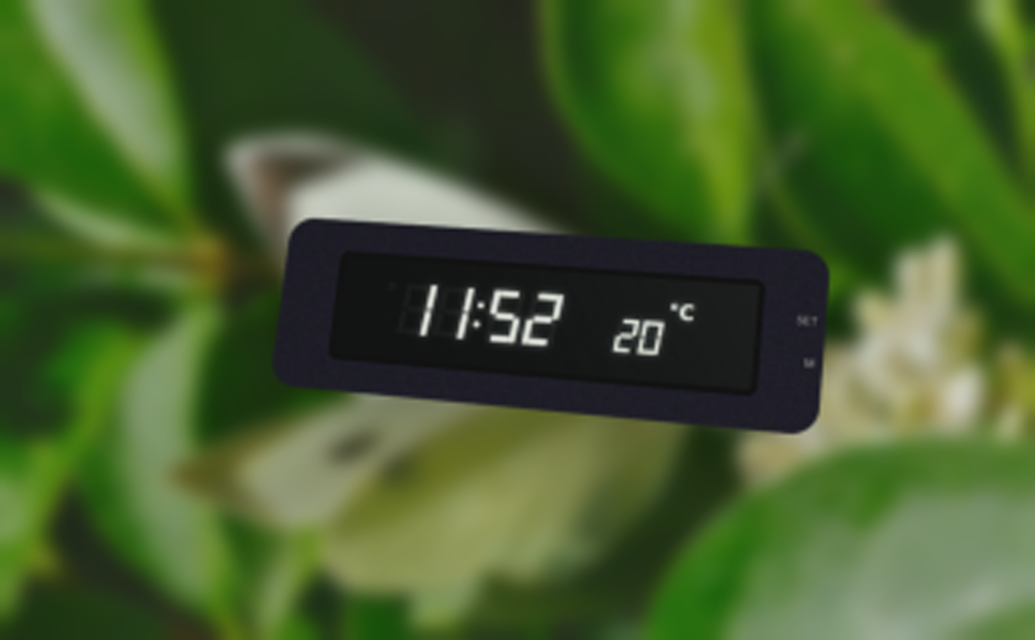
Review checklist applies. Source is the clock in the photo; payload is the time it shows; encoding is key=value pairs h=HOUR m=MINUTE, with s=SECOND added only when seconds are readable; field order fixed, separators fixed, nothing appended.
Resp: h=11 m=52
